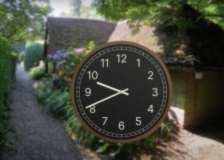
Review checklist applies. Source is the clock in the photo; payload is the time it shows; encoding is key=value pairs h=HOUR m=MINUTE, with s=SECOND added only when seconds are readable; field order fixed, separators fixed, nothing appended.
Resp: h=9 m=41
